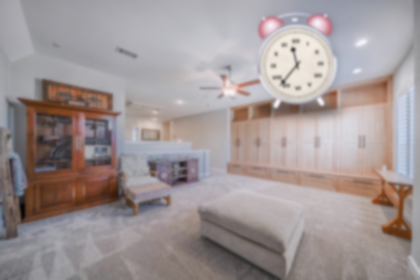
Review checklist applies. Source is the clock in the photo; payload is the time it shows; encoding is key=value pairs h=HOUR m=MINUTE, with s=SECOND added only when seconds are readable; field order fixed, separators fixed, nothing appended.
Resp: h=11 m=37
